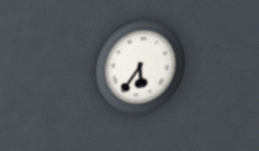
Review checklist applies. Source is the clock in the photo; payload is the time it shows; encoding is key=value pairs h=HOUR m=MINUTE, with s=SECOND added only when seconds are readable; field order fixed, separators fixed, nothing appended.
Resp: h=5 m=35
